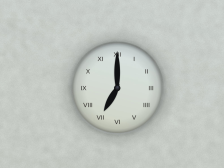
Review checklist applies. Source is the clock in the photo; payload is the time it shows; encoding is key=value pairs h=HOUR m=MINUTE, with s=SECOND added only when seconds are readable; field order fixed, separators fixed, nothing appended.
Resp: h=7 m=0
